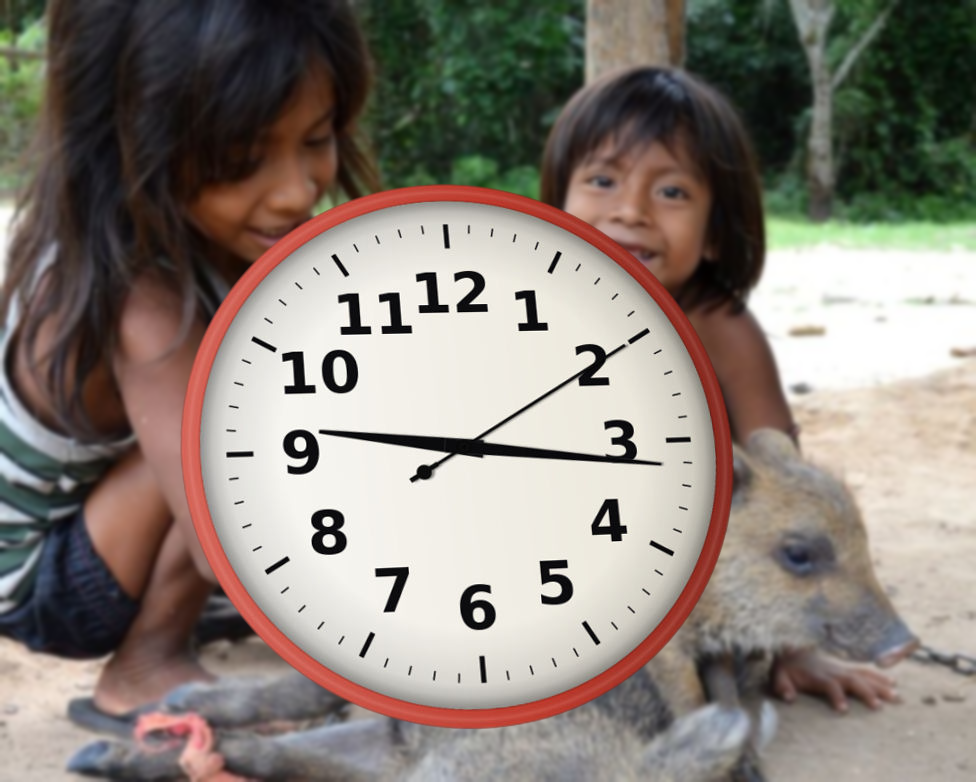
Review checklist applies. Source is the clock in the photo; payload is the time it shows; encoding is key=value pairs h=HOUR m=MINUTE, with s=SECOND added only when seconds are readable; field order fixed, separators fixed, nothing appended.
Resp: h=9 m=16 s=10
